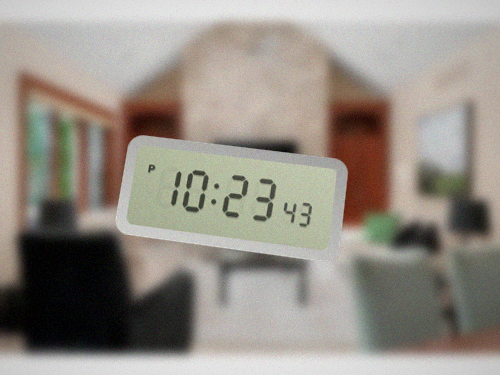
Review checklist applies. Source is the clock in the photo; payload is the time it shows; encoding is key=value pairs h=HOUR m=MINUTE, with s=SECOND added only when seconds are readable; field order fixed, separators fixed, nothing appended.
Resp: h=10 m=23 s=43
